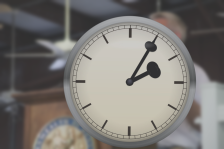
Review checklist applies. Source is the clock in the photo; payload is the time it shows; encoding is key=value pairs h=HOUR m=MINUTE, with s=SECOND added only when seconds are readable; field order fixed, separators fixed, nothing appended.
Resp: h=2 m=5
